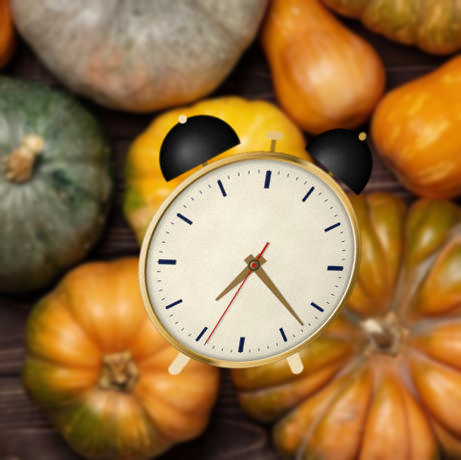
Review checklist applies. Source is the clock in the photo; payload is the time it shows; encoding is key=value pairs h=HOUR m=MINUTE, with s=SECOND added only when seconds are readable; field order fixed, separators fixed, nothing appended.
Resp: h=7 m=22 s=34
